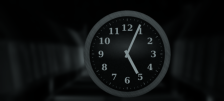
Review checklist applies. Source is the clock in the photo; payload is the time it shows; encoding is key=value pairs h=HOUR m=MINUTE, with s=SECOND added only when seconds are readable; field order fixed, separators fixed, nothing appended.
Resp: h=5 m=4
